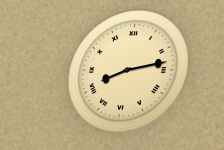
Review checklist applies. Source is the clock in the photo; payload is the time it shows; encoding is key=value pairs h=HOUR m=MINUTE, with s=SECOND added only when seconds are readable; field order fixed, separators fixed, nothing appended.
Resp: h=8 m=13
